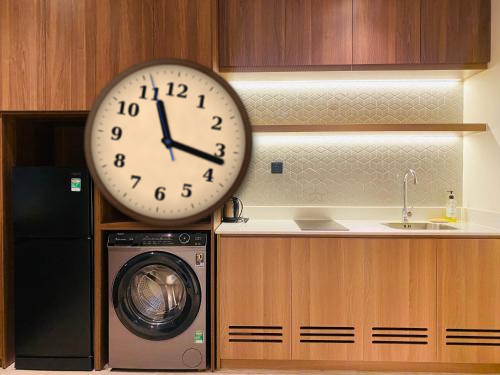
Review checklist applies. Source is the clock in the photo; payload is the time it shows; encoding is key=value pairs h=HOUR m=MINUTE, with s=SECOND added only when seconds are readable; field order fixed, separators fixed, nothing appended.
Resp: h=11 m=16 s=56
